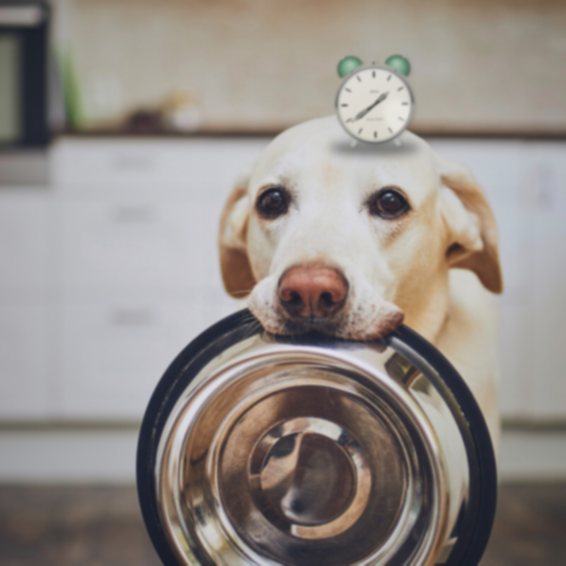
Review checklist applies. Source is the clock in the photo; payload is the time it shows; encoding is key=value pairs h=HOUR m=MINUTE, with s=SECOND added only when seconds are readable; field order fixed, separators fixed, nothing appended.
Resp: h=1 m=39
